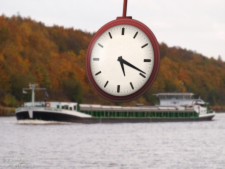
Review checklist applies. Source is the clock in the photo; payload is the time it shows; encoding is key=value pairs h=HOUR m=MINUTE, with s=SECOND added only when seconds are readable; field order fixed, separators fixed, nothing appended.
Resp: h=5 m=19
